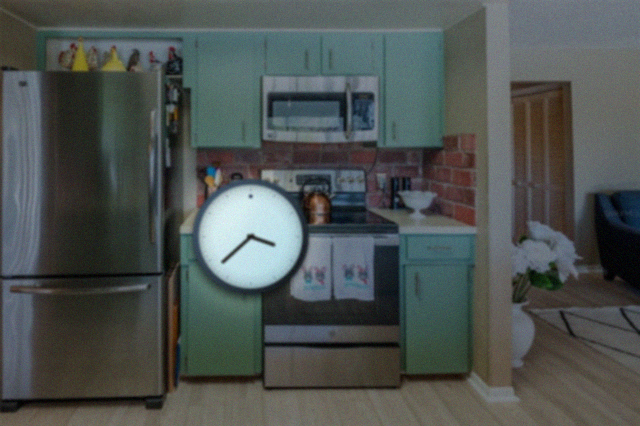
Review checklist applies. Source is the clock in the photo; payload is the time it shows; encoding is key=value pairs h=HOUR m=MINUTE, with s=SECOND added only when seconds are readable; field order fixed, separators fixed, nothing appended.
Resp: h=3 m=38
